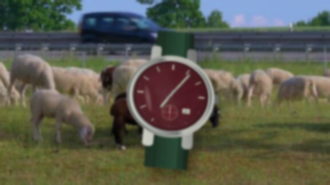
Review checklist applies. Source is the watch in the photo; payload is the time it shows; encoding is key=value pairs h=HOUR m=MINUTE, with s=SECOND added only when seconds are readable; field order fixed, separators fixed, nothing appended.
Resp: h=7 m=6
